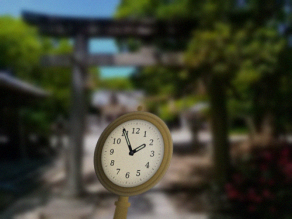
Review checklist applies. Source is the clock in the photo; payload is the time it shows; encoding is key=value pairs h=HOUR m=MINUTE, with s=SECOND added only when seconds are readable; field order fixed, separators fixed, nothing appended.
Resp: h=1 m=55
